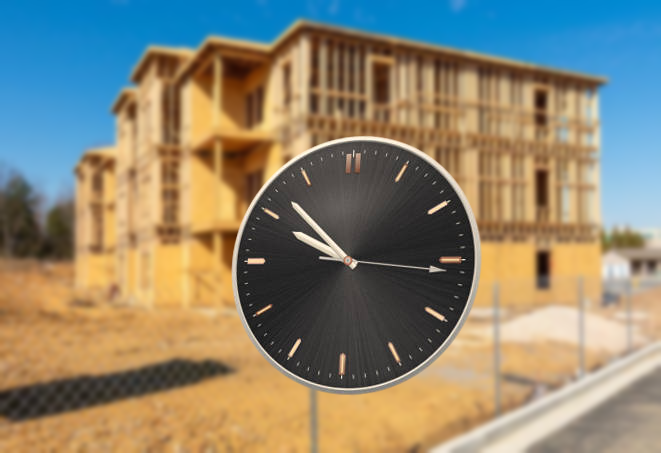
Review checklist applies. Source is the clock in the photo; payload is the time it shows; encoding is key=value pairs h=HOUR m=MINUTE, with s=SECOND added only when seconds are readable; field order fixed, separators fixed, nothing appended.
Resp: h=9 m=52 s=16
